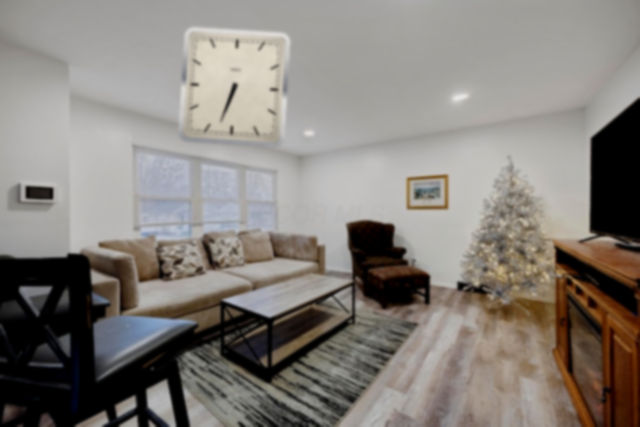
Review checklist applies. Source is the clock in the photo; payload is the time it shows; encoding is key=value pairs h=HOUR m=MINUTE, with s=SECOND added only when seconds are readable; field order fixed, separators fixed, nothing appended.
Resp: h=6 m=33
